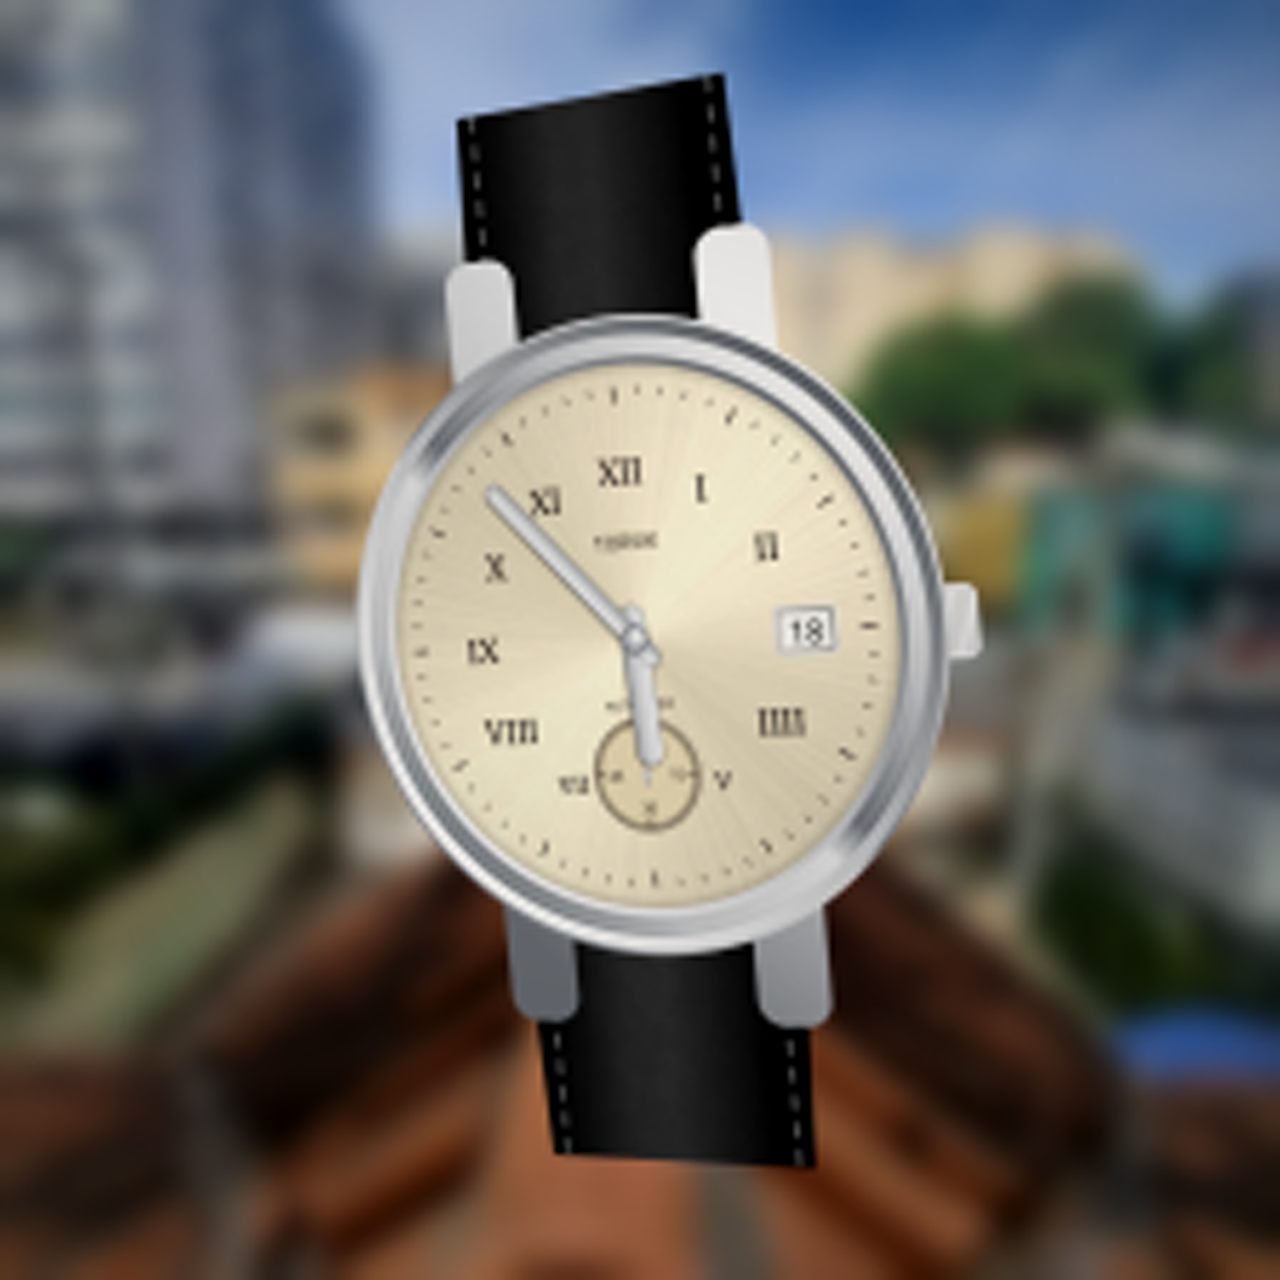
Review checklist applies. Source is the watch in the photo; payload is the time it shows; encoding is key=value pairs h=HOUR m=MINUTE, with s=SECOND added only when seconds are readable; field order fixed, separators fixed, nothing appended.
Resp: h=5 m=53
